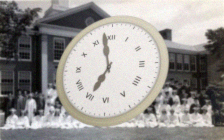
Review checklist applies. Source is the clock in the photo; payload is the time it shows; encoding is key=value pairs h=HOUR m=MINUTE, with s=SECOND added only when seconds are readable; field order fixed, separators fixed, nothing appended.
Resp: h=6 m=58
